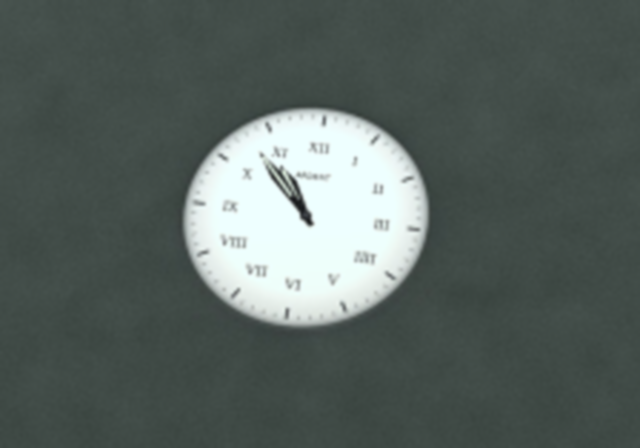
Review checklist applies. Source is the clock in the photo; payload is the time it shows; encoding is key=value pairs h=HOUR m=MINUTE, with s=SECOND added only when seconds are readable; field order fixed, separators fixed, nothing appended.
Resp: h=10 m=53
